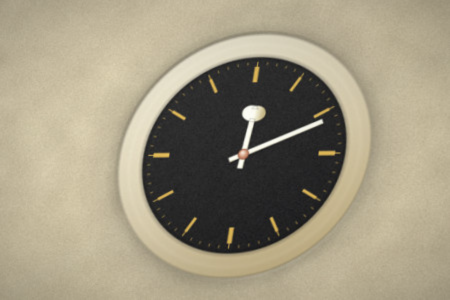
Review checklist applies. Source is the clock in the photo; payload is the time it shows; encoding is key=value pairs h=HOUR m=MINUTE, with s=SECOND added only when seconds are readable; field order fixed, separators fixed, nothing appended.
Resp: h=12 m=11
